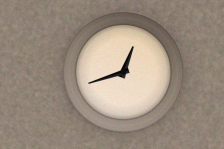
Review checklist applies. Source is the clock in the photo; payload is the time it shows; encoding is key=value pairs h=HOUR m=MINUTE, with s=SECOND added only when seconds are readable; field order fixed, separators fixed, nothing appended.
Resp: h=12 m=42
